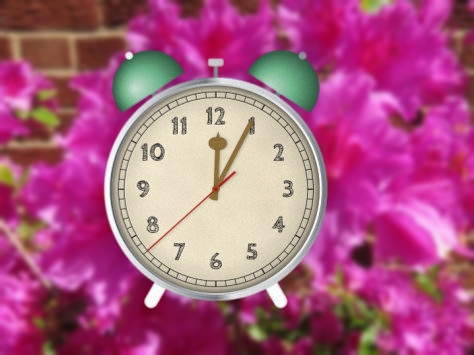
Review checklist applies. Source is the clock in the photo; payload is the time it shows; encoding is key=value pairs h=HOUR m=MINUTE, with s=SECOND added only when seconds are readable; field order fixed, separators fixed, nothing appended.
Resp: h=12 m=4 s=38
